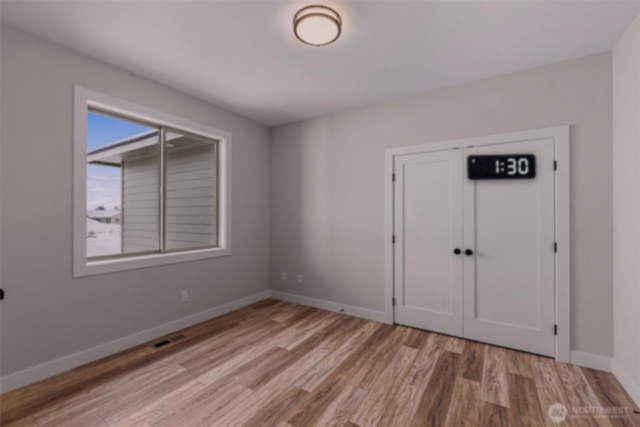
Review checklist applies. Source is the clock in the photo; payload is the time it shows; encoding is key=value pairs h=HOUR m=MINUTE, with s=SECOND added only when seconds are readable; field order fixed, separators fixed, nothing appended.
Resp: h=1 m=30
